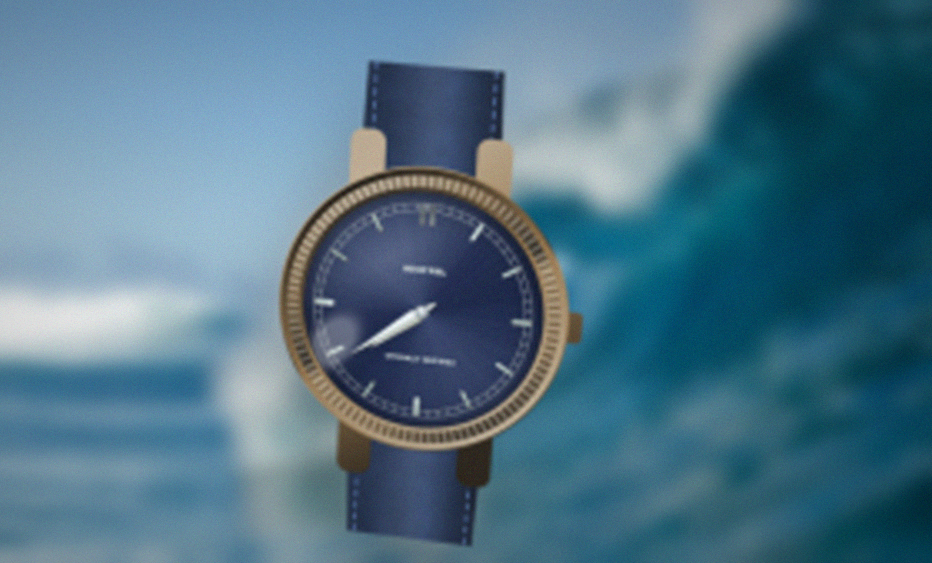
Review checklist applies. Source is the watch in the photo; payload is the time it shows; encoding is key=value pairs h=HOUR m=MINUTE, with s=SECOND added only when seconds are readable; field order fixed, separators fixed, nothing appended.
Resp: h=7 m=39
